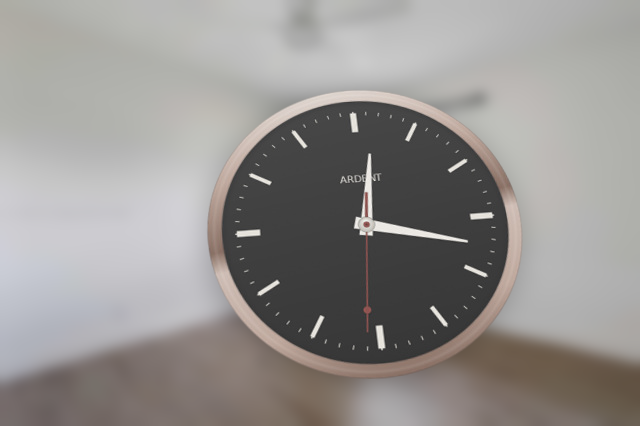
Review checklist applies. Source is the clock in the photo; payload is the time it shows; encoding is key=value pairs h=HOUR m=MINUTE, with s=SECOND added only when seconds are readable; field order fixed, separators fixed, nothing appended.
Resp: h=12 m=17 s=31
